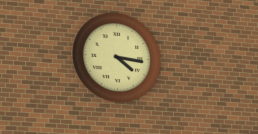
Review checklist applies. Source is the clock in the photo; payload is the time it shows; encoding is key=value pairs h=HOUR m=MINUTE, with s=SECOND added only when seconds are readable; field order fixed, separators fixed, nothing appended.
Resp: h=4 m=16
